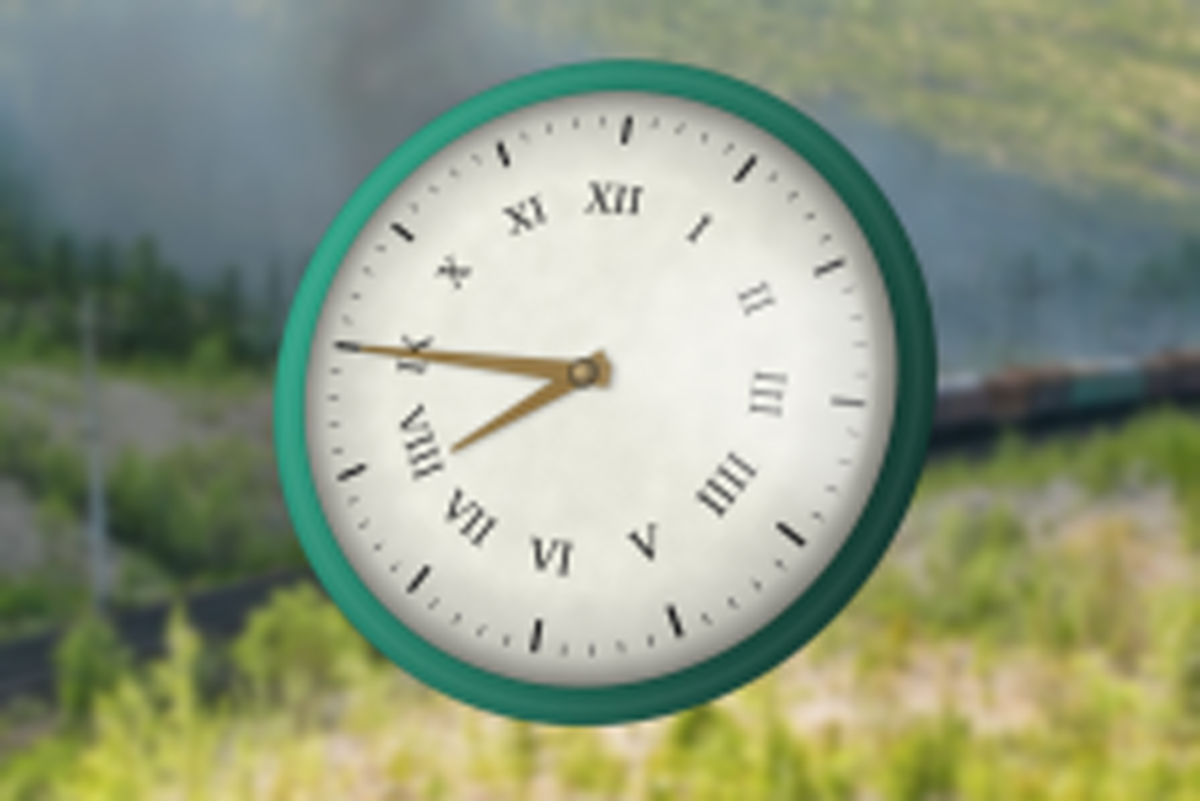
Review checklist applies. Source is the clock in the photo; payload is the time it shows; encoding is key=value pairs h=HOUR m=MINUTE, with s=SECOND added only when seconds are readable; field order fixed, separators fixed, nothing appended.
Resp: h=7 m=45
